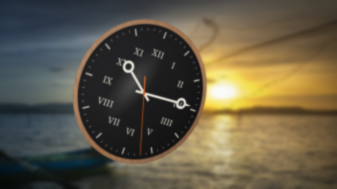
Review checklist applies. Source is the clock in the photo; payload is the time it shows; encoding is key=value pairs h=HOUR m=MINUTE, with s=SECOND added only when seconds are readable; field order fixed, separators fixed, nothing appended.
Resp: h=10 m=14 s=27
